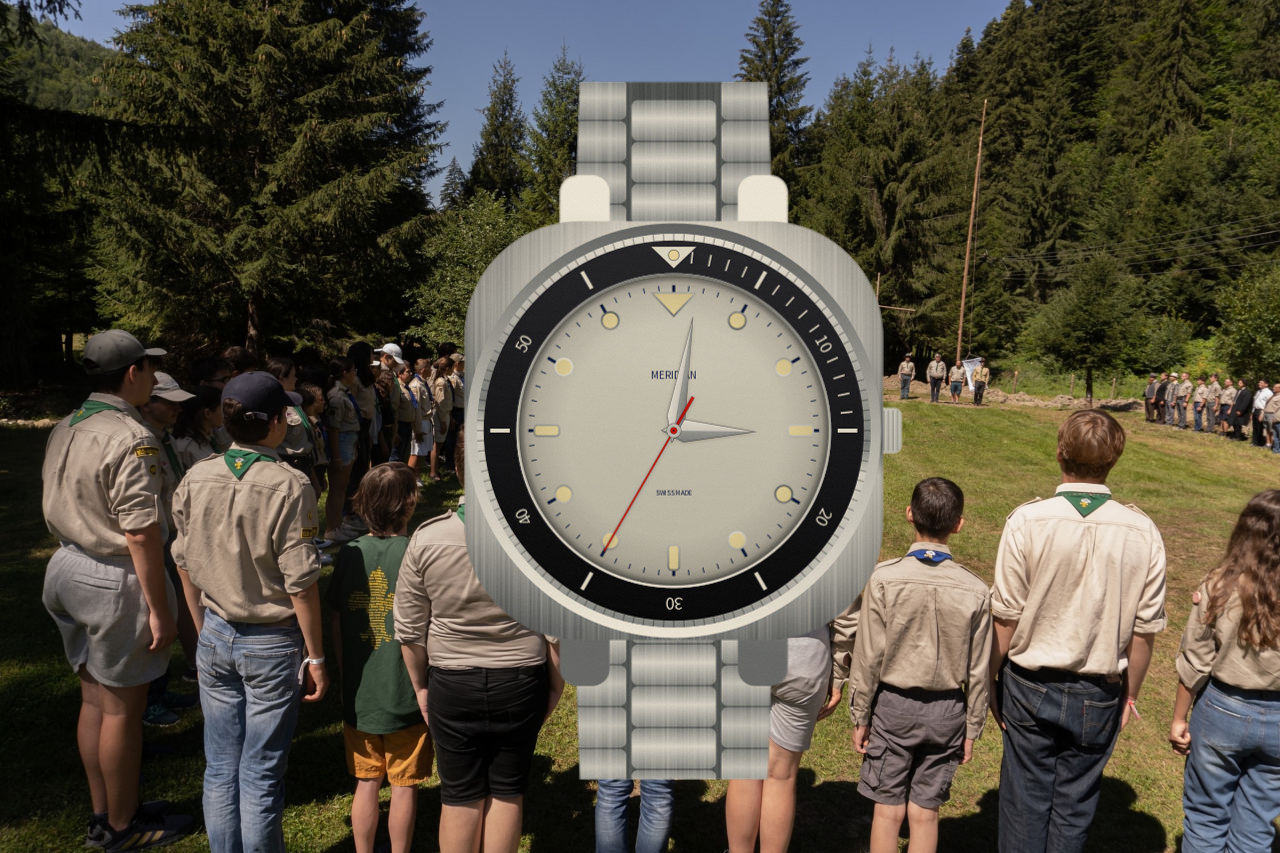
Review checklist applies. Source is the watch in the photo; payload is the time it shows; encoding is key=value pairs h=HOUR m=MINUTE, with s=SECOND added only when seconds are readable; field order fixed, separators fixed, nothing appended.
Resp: h=3 m=1 s=35
